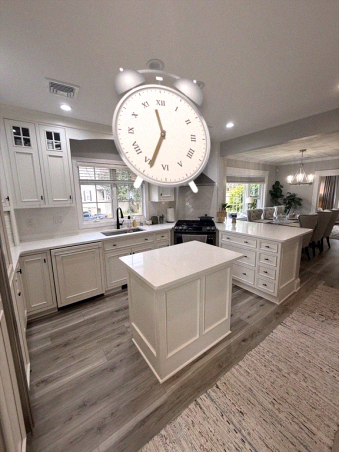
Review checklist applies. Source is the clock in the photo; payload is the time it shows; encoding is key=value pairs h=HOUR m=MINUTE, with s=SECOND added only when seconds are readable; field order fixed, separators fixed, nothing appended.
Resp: h=11 m=34
